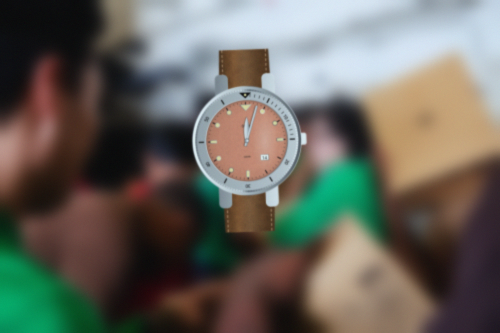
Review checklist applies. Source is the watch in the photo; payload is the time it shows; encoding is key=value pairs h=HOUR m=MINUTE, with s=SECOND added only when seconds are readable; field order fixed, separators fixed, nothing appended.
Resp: h=12 m=3
